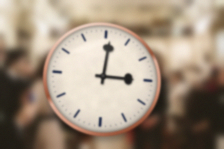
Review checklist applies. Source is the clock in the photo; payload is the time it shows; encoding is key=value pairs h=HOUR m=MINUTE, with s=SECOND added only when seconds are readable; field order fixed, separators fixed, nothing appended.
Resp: h=3 m=1
